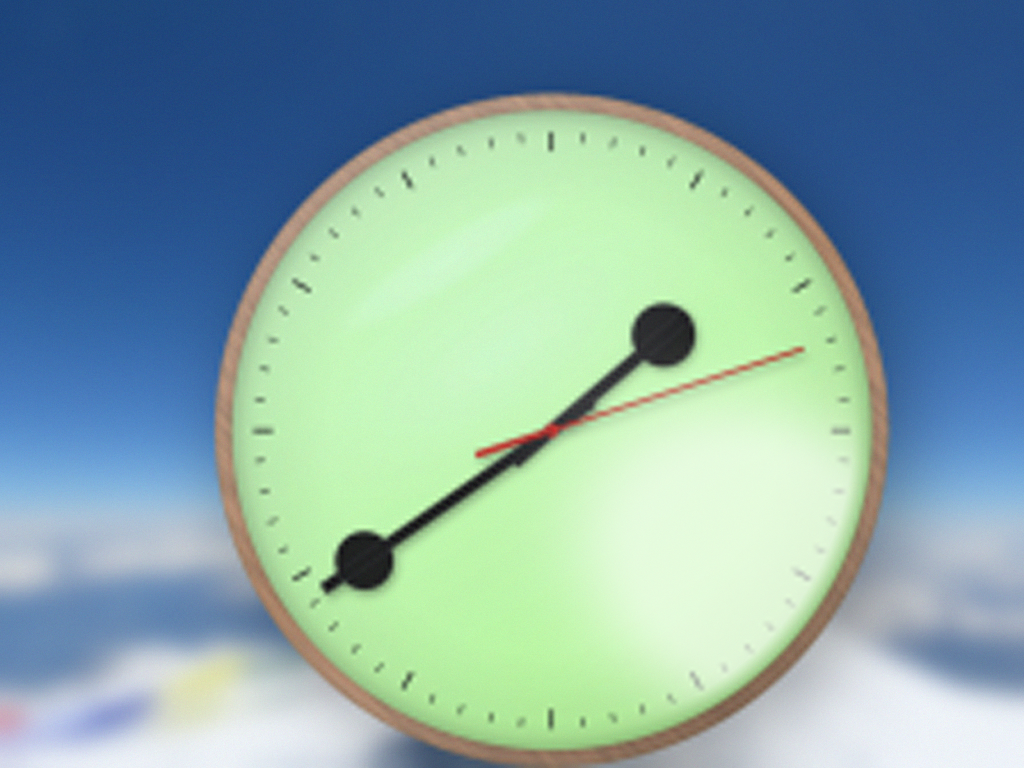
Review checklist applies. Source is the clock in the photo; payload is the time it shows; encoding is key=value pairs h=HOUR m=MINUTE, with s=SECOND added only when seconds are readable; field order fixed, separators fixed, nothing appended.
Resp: h=1 m=39 s=12
